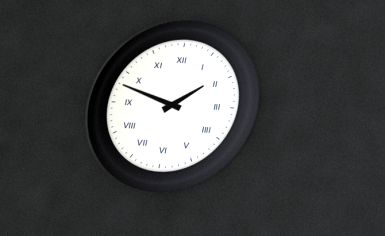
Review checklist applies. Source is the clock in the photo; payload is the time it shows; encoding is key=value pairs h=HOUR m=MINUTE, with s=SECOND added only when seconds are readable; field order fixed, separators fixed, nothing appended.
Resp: h=1 m=48
